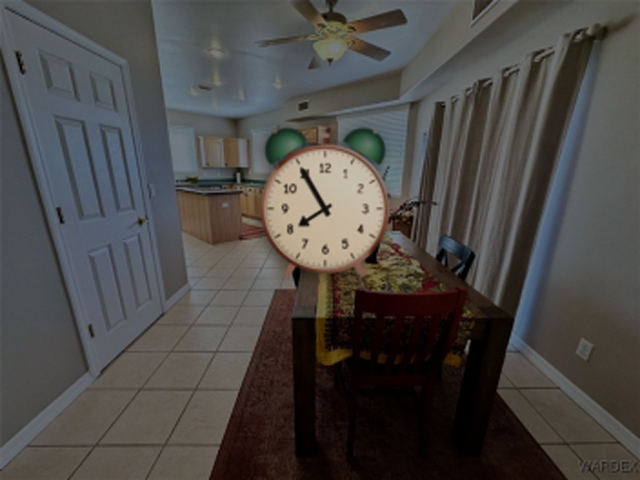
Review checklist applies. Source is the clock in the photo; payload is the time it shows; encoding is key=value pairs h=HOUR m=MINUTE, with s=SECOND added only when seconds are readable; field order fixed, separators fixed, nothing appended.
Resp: h=7 m=55
